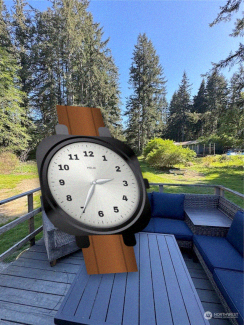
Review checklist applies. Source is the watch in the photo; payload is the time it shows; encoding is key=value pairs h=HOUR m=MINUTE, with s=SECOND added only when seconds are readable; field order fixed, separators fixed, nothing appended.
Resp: h=2 m=35
